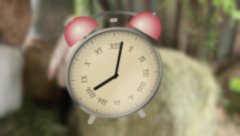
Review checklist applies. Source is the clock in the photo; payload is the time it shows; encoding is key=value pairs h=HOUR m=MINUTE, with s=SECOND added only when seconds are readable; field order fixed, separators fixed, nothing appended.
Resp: h=8 m=2
